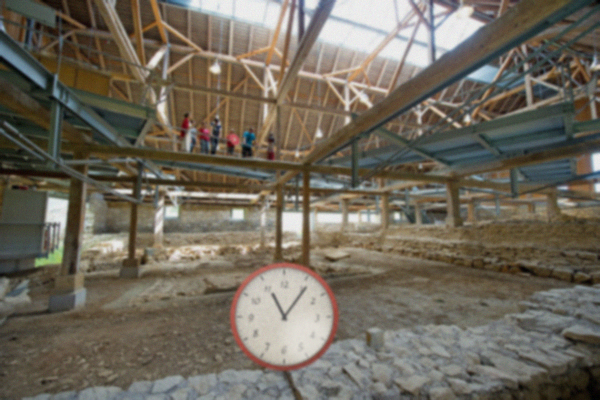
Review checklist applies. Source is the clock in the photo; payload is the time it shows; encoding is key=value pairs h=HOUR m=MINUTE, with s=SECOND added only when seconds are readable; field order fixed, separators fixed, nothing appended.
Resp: h=11 m=6
